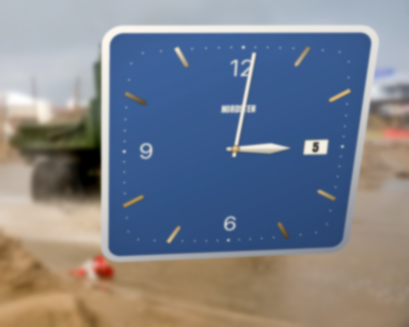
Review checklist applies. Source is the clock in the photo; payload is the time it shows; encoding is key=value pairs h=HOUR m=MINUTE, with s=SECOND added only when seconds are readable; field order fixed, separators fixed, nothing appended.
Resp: h=3 m=1
